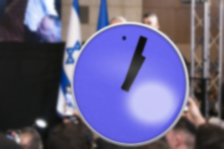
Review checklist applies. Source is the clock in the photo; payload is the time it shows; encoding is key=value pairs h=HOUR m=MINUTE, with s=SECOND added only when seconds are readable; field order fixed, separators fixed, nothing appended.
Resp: h=1 m=4
